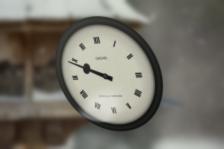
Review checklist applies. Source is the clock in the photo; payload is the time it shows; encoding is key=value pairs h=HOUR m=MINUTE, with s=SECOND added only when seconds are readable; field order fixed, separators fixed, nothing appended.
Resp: h=9 m=49
